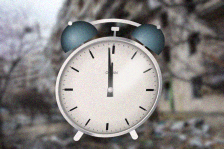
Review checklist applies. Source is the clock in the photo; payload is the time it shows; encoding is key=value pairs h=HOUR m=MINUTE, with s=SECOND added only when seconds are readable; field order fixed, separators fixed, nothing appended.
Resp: h=11 m=59
